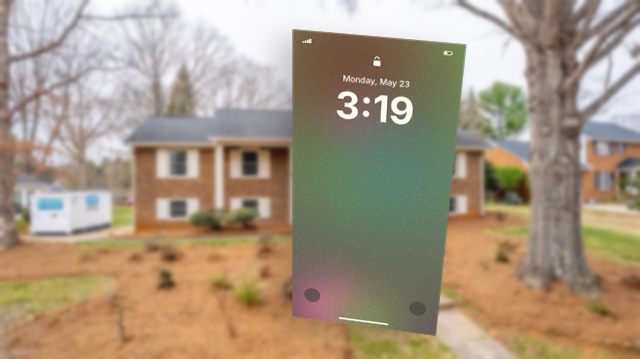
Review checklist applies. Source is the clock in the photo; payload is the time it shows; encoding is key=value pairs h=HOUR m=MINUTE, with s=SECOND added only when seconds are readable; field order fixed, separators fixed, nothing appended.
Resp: h=3 m=19
